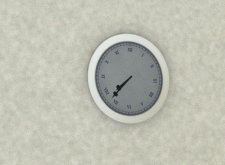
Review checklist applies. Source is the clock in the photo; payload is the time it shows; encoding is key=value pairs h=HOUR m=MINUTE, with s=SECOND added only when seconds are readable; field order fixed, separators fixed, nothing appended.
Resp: h=7 m=37
